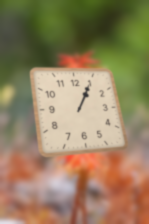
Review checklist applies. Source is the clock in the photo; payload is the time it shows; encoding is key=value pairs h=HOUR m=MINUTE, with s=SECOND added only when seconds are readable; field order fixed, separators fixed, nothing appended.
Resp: h=1 m=5
